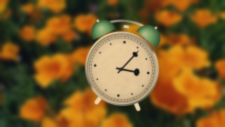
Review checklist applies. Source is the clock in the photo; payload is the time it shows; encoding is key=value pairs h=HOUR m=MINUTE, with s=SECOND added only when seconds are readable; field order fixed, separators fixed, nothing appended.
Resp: h=3 m=6
